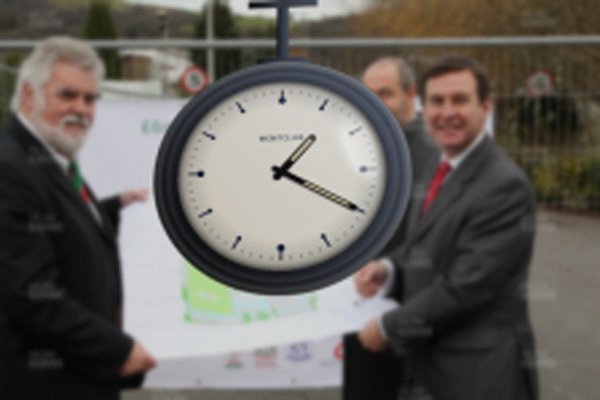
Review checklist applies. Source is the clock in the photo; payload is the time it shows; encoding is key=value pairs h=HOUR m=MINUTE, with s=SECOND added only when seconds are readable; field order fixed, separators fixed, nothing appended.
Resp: h=1 m=20
